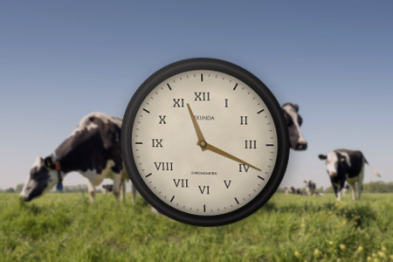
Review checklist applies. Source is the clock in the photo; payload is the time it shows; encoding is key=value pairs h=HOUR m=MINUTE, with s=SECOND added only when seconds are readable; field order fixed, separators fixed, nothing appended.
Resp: h=11 m=19
